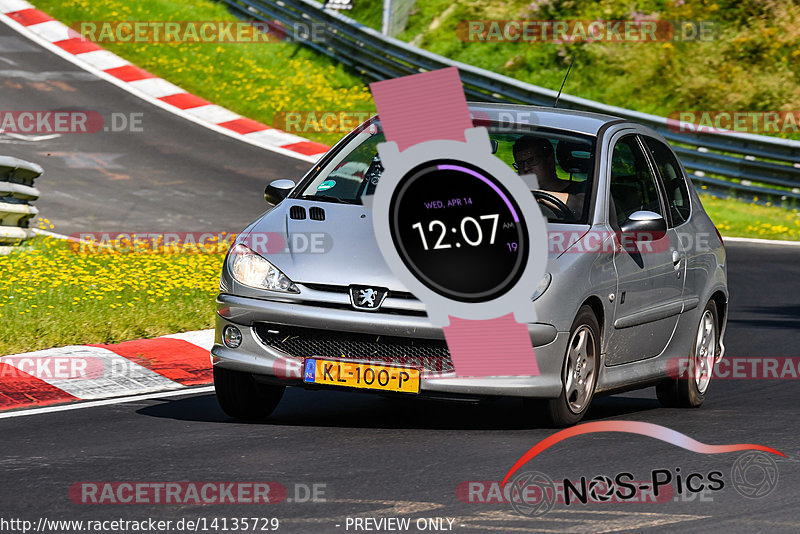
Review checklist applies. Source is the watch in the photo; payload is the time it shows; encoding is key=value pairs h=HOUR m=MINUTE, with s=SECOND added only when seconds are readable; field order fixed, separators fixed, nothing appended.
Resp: h=12 m=7 s=19
